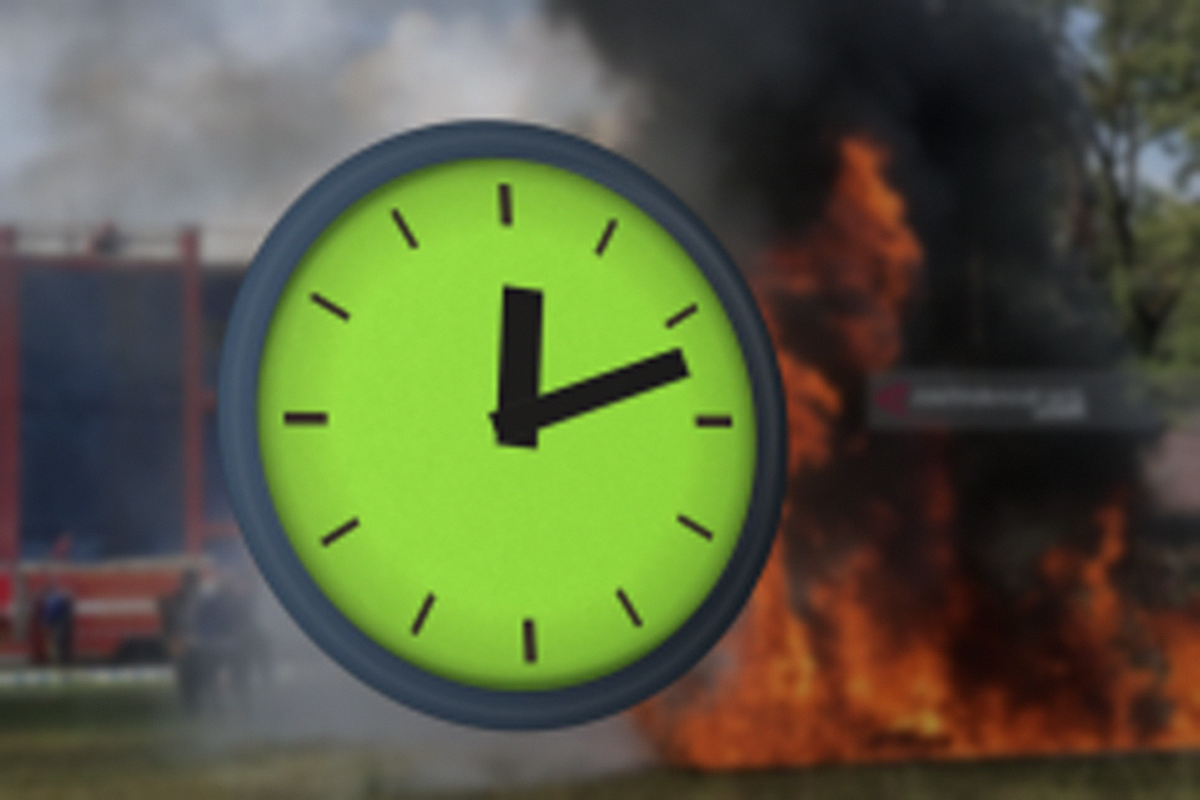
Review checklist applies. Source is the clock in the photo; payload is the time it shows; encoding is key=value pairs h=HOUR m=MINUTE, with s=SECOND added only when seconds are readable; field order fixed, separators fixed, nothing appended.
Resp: h=12 m=12
